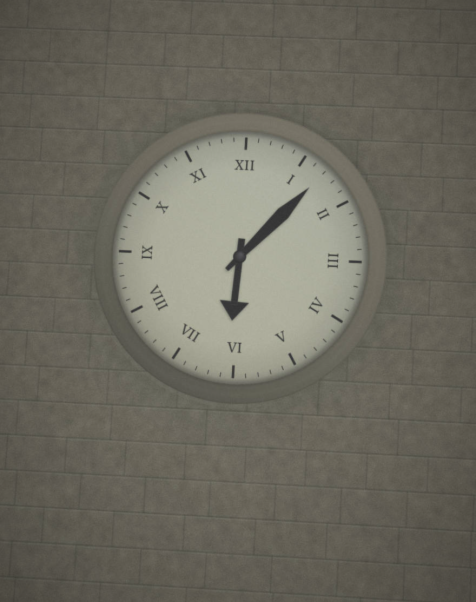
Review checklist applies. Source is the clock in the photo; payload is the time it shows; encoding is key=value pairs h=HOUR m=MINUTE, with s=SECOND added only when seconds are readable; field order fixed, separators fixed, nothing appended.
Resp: h=6 m=7
